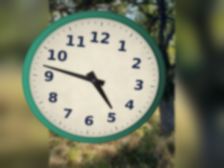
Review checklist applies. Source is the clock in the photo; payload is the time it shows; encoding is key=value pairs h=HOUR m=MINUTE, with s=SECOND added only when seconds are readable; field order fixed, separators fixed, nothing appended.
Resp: h=4 m=47
